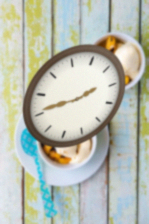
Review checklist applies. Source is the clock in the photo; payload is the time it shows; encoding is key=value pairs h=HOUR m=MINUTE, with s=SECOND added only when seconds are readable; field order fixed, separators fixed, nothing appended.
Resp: h=1 m=41
